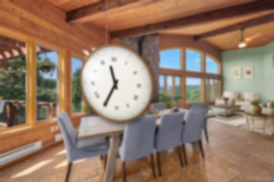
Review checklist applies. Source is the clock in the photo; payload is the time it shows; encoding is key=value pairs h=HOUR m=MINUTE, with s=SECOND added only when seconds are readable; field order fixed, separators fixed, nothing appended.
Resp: h=11 m=35
